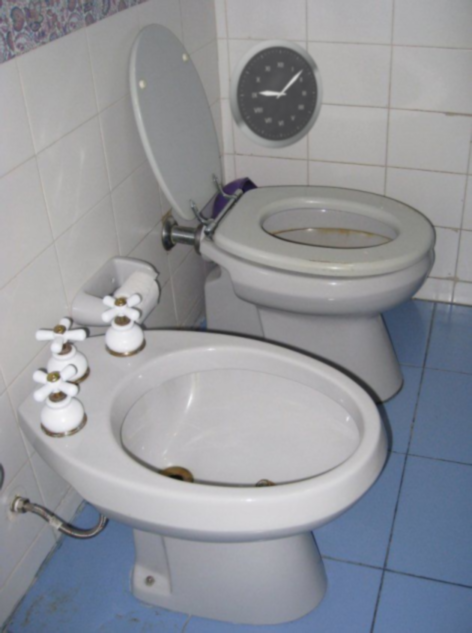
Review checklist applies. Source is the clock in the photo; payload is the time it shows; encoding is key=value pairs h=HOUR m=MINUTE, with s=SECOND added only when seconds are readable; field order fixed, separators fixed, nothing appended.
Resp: h=9 m=8
